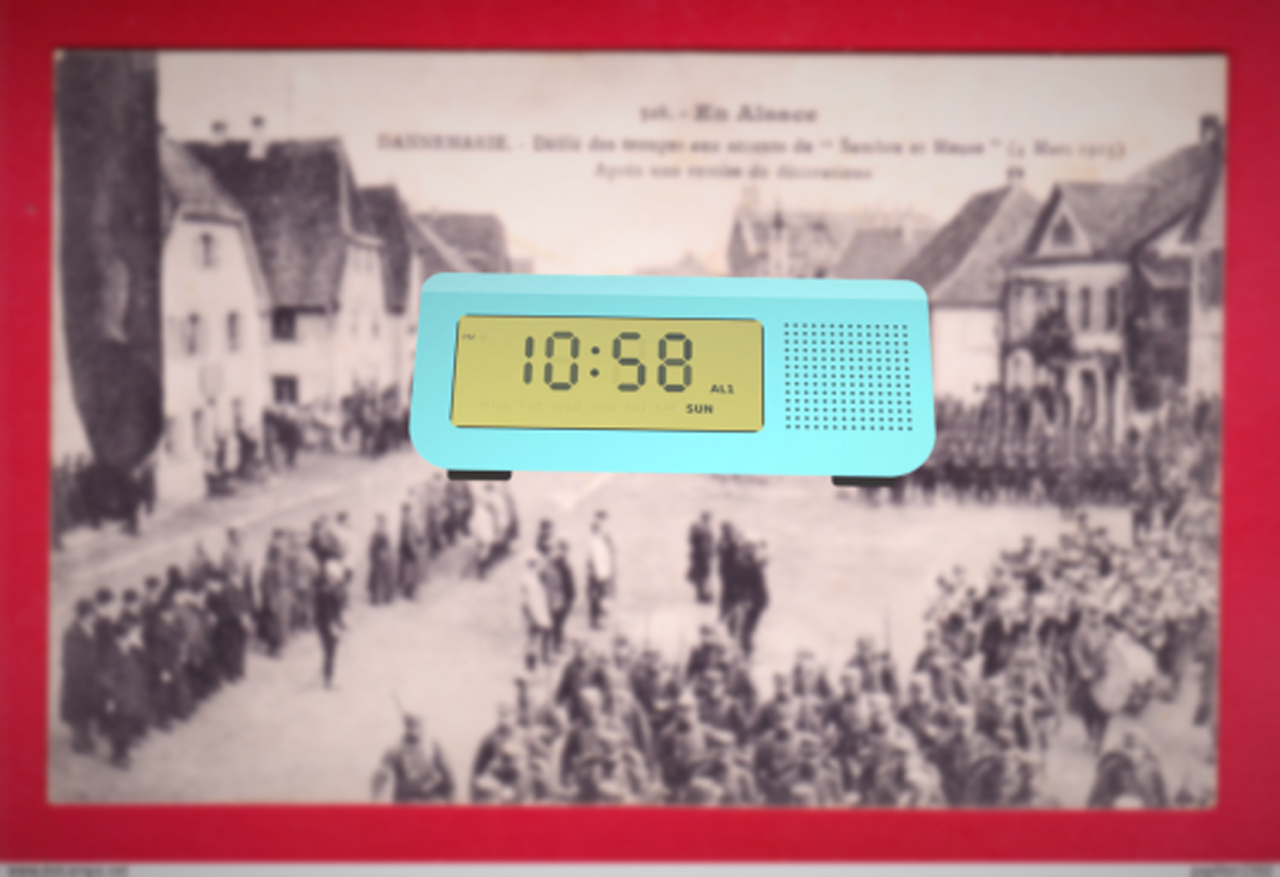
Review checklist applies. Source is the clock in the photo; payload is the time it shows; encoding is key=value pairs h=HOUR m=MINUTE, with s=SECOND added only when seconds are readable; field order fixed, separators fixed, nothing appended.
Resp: h=10 m=58
